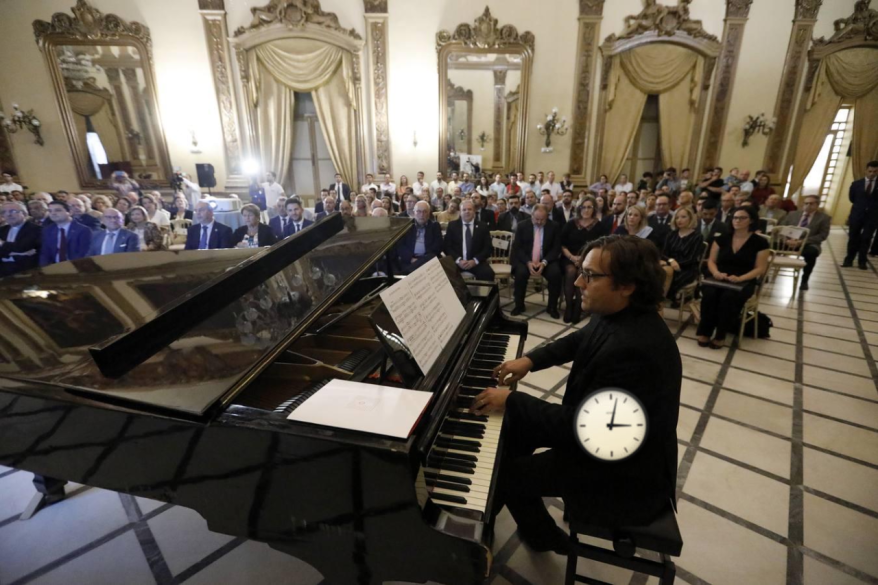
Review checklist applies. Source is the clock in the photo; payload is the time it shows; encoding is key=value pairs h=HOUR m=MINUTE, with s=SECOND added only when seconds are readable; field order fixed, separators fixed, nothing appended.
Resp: h=3 m=2
